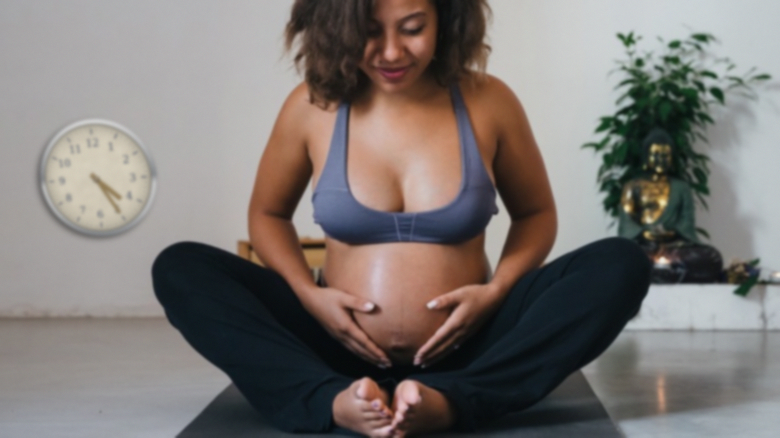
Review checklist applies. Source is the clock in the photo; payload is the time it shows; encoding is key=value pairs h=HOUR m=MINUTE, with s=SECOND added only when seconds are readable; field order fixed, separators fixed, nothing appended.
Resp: h=4 m=25
